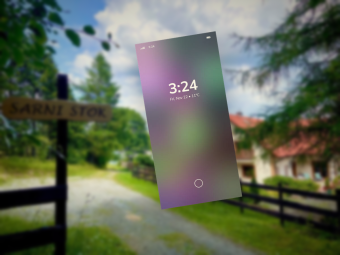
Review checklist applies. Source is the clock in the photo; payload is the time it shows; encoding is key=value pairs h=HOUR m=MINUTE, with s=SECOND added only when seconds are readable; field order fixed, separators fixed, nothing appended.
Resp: h=3 m=24
